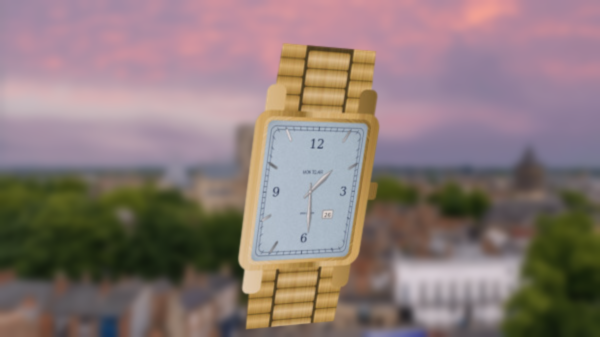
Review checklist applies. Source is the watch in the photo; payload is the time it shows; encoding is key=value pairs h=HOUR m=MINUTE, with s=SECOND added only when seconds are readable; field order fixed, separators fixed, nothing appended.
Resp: h=1 m=29
